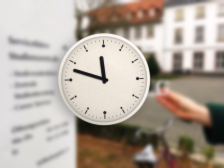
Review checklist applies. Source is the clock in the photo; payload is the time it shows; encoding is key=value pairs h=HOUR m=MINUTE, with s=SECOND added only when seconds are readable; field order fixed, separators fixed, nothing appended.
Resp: h=11 m=48
